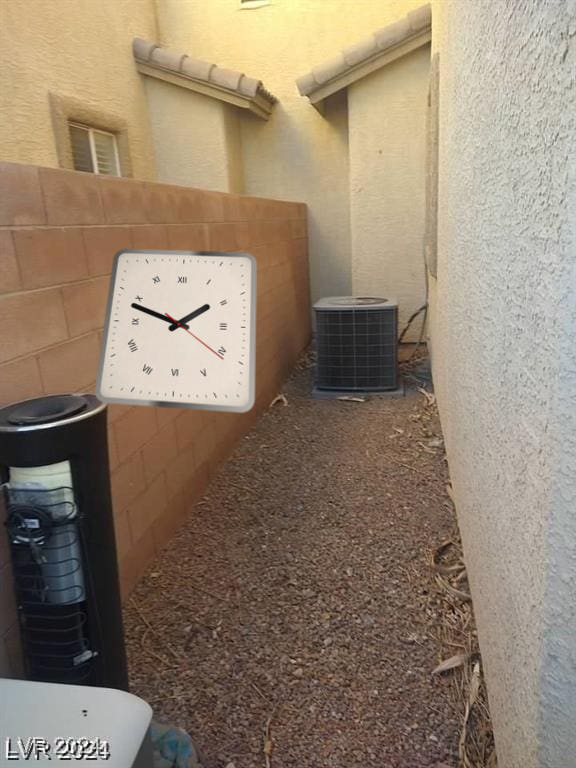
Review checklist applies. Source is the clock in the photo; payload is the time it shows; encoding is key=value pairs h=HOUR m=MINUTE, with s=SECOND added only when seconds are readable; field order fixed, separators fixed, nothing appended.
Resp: h=1 m=48 s=21
